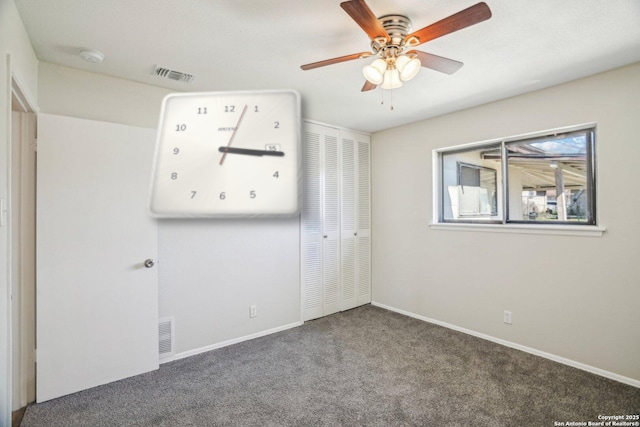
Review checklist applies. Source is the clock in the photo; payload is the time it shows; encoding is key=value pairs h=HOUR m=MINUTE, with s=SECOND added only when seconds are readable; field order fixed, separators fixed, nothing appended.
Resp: h=3 m=16 s=3
